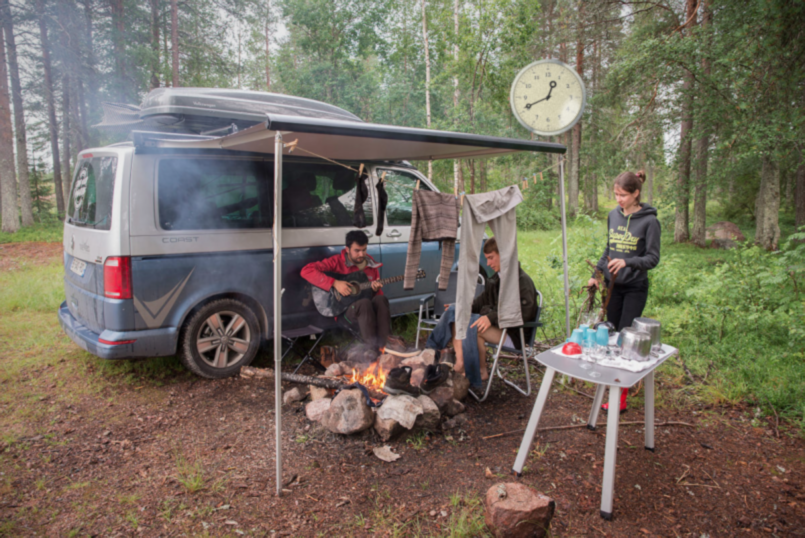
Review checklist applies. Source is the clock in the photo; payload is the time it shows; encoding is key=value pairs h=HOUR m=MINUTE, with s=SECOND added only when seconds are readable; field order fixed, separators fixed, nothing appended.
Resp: h=12 m=41
